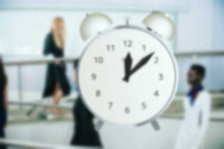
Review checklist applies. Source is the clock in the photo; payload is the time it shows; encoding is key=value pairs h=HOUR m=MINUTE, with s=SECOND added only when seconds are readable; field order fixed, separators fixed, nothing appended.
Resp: h=12 m=8
